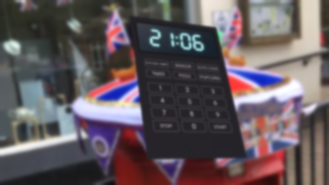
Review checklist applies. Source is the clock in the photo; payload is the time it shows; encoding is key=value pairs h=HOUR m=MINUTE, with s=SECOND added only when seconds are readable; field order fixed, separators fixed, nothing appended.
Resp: h=21 m=6
